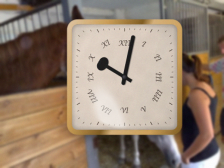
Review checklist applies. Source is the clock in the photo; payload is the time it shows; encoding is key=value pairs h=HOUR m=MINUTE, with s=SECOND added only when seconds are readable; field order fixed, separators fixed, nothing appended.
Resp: h=10 m=2
